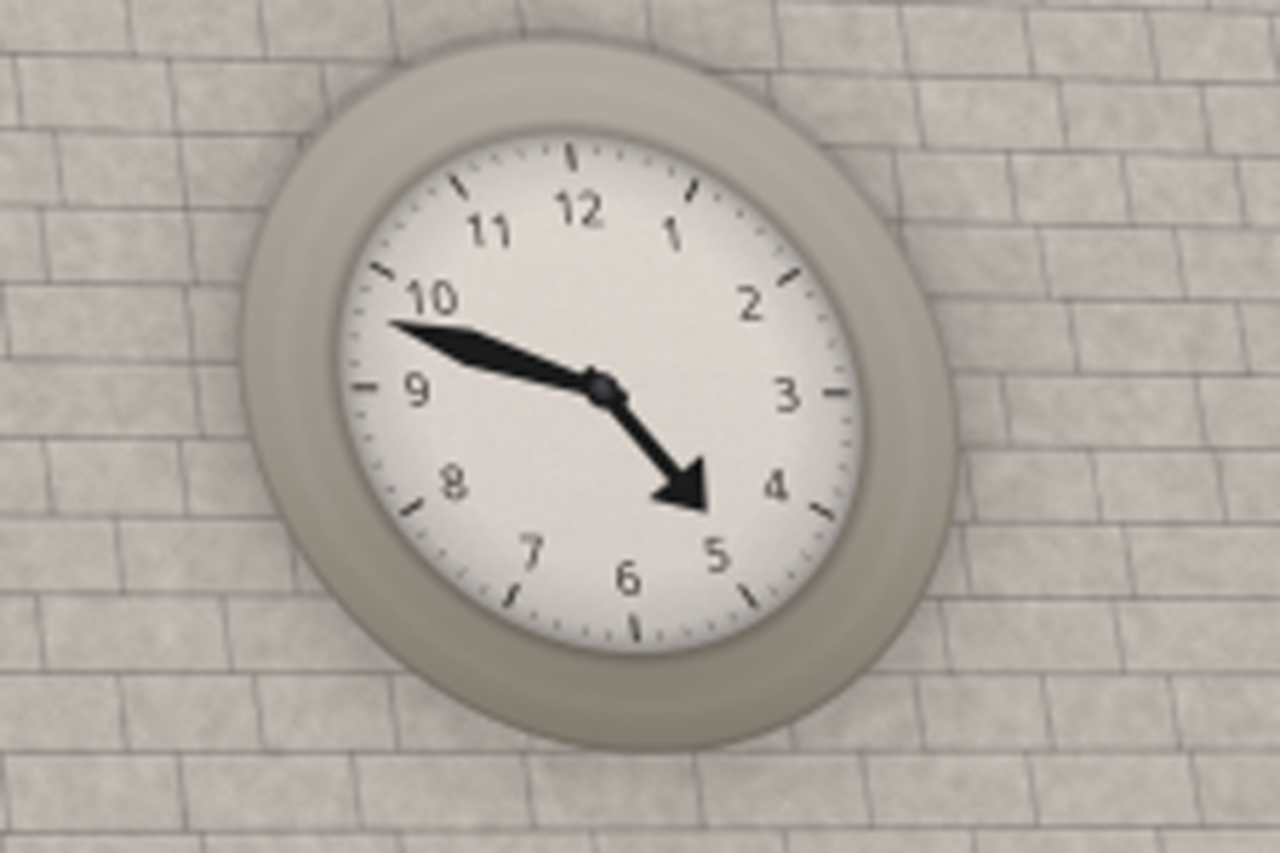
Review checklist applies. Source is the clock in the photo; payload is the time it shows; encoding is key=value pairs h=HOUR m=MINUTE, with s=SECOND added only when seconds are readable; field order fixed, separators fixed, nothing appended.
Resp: h=4 m=48
